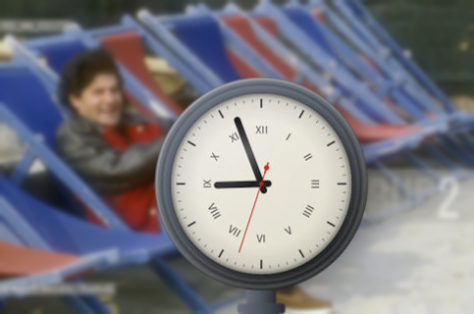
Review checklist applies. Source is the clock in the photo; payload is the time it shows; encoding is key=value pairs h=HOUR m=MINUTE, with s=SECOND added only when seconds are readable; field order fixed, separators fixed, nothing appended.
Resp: h=8 m=56 s=33
